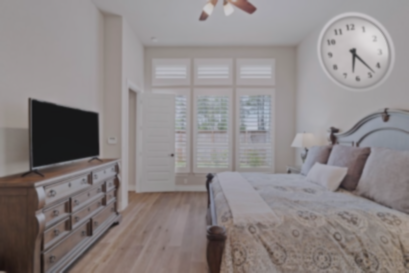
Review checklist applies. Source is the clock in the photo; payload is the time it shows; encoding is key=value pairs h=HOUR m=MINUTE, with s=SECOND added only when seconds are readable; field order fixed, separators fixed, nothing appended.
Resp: h=6 m=23
